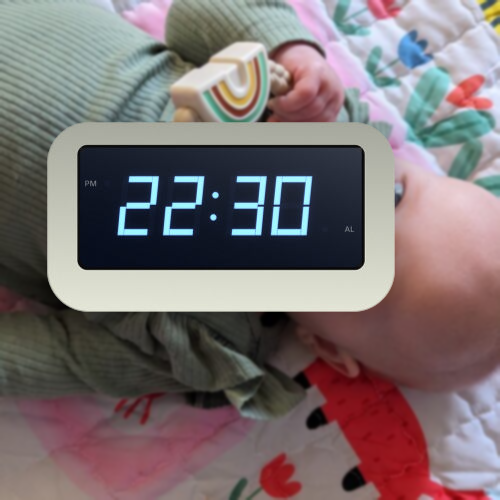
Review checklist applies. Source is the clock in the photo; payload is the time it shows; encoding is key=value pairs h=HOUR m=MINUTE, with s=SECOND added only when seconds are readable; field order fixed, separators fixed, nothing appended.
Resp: h=22 m=30
